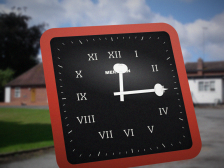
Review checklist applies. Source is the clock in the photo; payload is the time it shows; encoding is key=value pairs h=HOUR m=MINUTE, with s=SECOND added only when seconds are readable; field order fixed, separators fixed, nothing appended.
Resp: h=12 m=15
